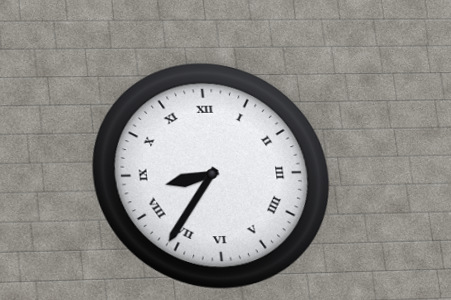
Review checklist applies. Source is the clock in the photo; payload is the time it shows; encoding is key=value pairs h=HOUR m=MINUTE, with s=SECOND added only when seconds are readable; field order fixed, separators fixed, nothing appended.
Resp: h=8 m=36
